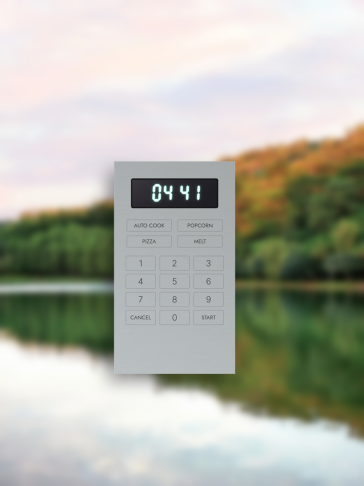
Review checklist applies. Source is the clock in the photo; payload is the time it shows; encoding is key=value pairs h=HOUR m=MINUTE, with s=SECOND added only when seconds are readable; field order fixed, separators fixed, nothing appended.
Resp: h=4 m=41
